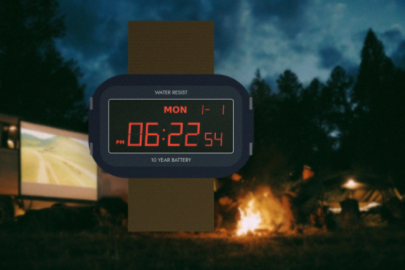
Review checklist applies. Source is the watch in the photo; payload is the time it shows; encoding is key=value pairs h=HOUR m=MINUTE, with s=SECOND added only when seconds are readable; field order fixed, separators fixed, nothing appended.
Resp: h=6 m=22 s=54
